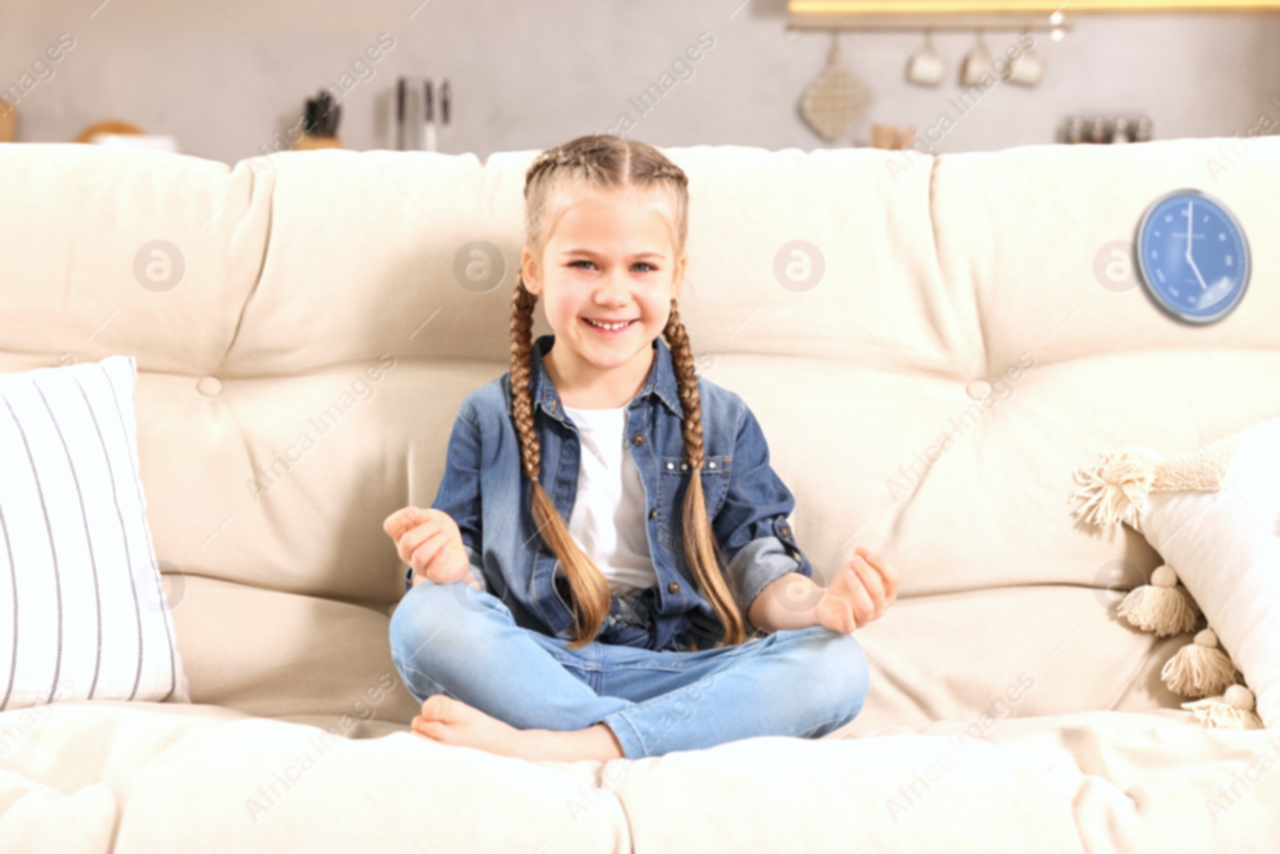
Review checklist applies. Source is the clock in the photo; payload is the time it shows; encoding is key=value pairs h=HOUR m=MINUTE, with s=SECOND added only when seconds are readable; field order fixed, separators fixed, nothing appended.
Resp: h=5 m=1
